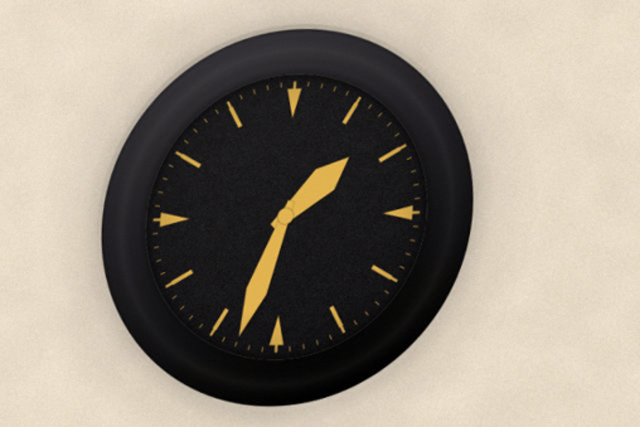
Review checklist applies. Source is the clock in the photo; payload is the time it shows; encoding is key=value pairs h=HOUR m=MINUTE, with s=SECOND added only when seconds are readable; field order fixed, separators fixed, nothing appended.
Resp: h=1 m=33
